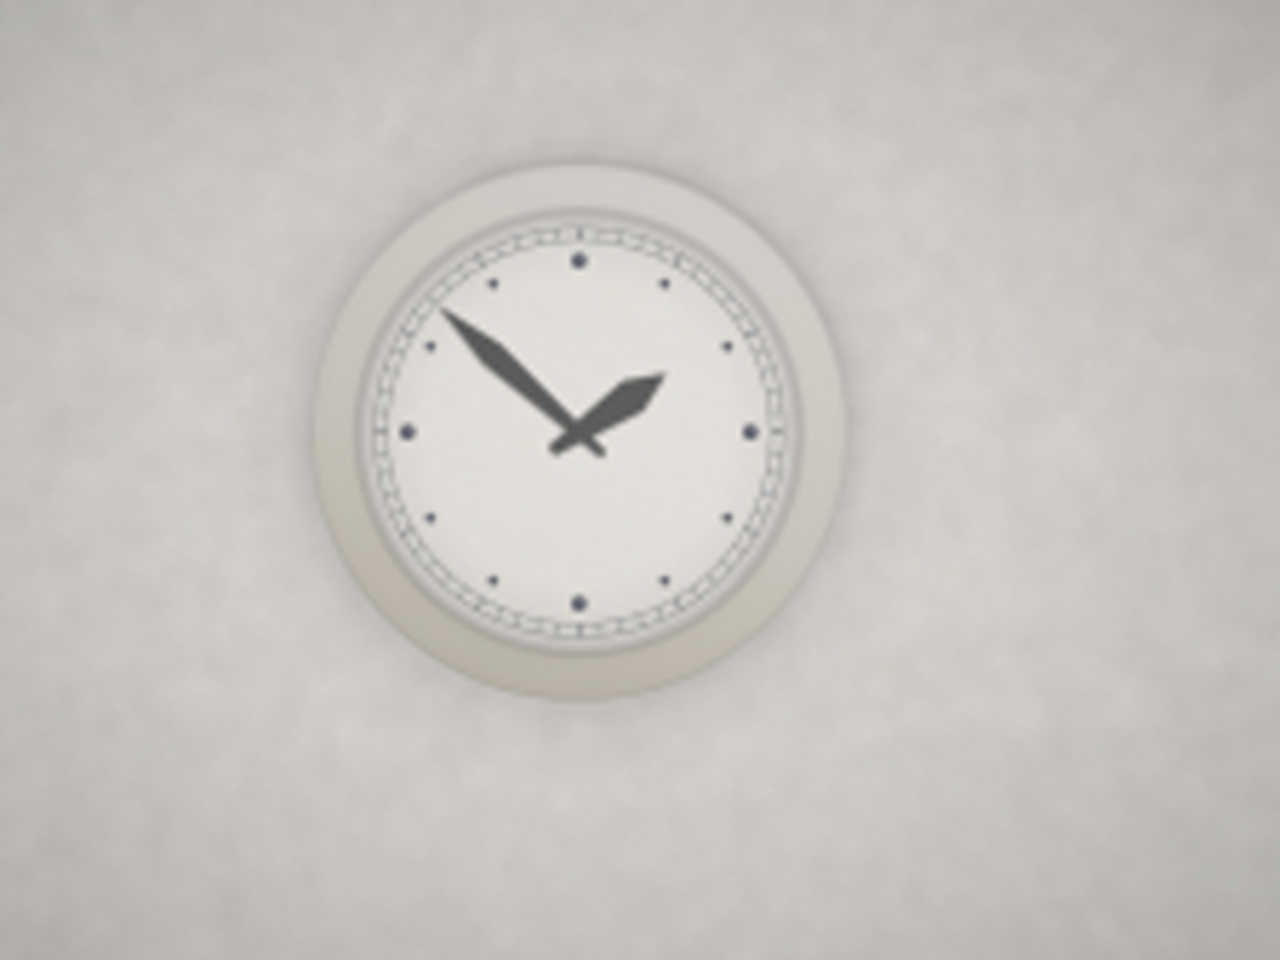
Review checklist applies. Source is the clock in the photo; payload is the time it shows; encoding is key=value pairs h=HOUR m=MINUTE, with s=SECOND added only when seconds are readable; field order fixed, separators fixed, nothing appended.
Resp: h=1 m=52
